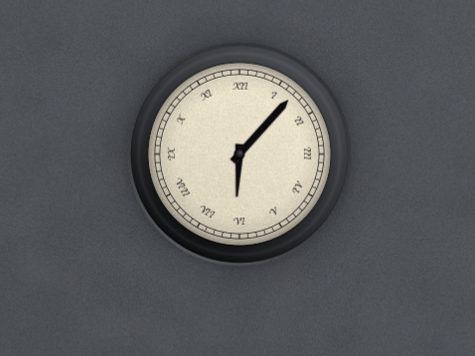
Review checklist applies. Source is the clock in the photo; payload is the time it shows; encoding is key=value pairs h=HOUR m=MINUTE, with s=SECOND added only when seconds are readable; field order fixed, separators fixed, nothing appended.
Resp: h=6 m=7
